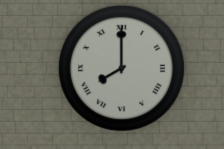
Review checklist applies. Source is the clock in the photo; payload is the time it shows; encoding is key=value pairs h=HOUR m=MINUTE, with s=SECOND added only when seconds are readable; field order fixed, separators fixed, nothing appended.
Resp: h=8 m=0
